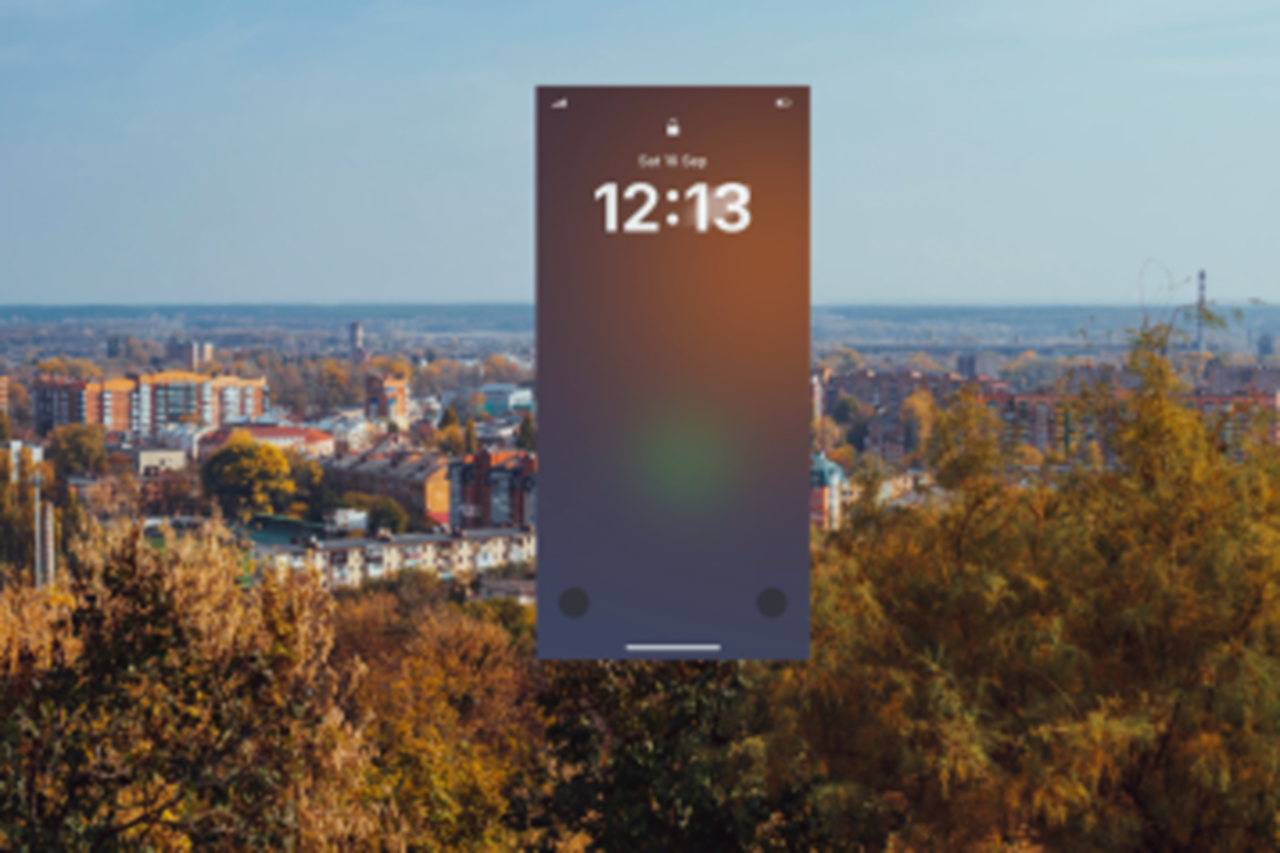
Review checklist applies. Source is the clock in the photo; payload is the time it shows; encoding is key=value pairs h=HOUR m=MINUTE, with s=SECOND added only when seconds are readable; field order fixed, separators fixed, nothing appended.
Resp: h=12 m=13
